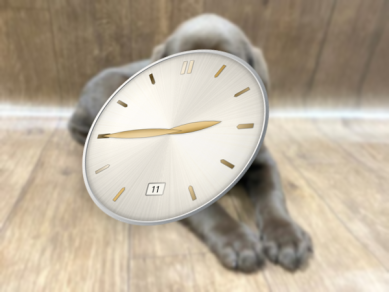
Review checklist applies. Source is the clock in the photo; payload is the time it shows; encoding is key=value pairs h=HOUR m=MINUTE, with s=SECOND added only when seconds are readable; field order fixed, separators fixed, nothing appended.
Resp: h=2 m=45
